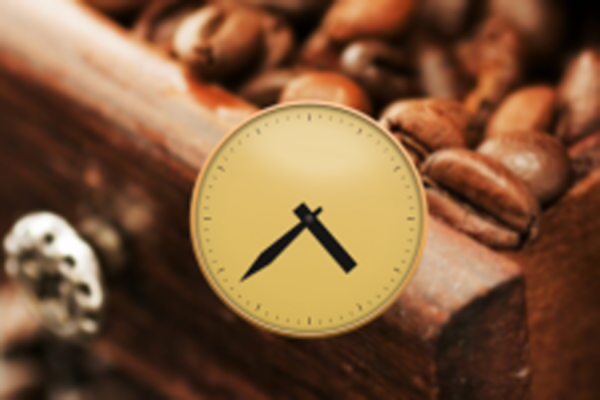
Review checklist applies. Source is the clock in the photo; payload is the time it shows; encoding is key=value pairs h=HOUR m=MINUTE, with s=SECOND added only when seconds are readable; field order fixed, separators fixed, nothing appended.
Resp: h=4 m=38
